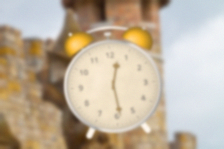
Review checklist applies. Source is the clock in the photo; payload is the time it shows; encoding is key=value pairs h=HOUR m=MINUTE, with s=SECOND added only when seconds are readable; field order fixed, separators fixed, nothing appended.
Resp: h=12 m=29
